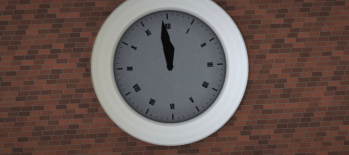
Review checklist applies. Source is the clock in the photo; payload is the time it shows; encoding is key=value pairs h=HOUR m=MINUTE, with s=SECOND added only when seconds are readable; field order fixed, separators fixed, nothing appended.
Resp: h=11 m=59
